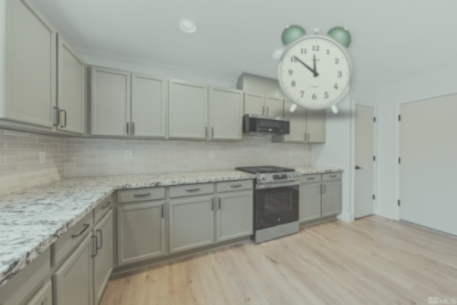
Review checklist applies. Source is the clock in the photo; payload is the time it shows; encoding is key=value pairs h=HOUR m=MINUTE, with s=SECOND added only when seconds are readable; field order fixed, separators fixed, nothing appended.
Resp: h=11 m=51
